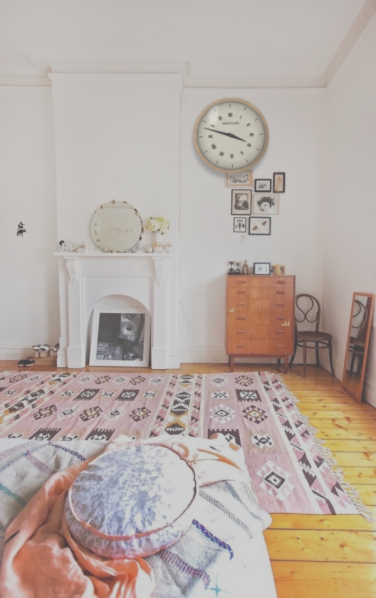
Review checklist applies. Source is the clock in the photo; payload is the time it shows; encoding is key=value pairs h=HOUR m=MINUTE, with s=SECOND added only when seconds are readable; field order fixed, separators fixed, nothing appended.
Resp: h=3 m=48
